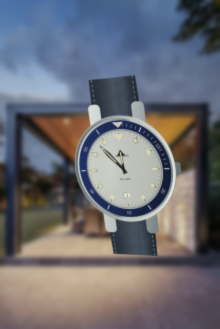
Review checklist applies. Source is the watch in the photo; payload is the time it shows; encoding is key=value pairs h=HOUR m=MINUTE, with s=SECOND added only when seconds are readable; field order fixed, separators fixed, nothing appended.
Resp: h=11 m=53
